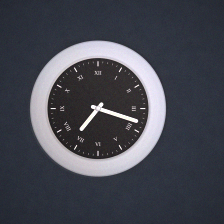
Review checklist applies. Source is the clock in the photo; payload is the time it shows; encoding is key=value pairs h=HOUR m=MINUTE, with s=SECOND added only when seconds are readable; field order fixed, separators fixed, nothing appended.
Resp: h=7 m=18
